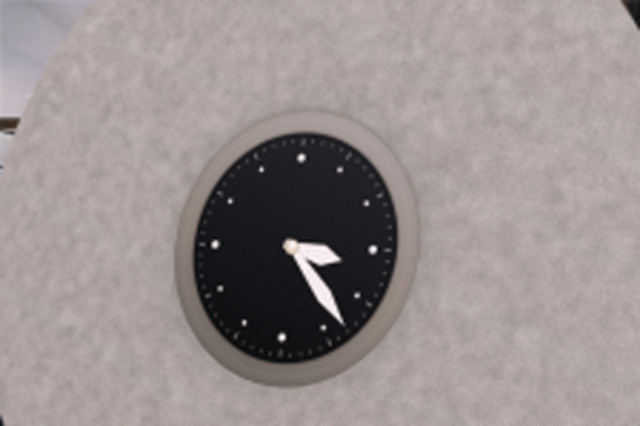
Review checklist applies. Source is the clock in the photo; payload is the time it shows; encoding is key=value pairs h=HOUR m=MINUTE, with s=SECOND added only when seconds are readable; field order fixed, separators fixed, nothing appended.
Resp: h=3 m=23
